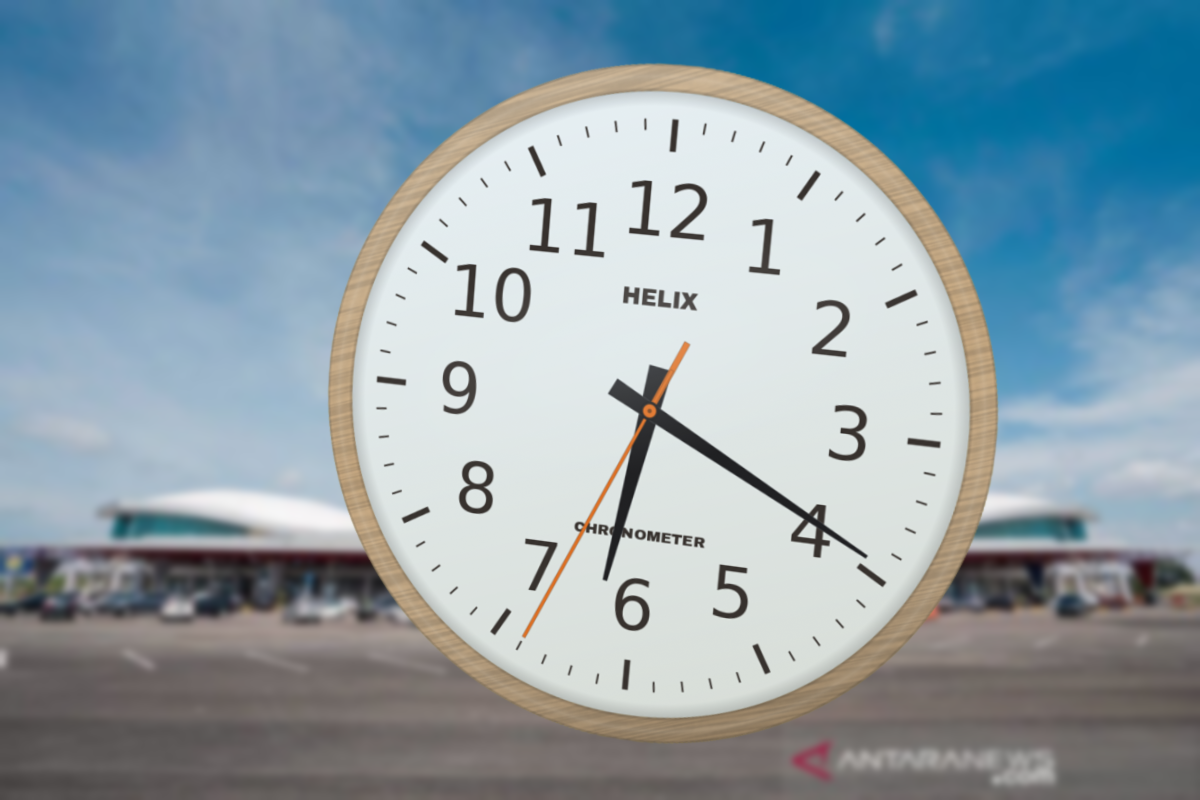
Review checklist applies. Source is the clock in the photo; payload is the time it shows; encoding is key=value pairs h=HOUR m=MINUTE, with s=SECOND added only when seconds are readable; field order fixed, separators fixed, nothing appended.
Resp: h=6 m=19 s=34
